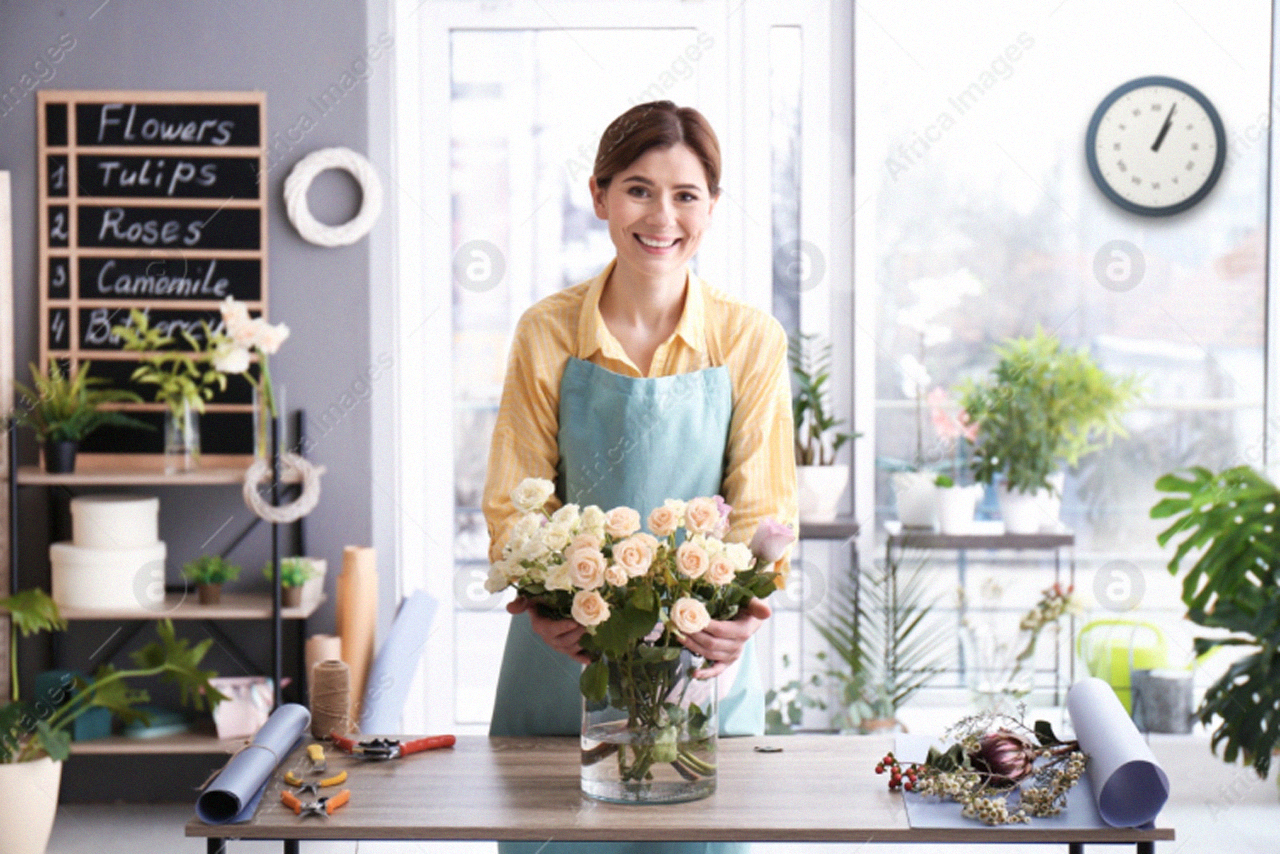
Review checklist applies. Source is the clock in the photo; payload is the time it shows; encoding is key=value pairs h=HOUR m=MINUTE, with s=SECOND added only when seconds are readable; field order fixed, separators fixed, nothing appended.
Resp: h=1 m=4
